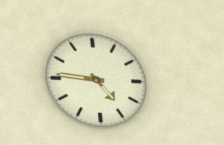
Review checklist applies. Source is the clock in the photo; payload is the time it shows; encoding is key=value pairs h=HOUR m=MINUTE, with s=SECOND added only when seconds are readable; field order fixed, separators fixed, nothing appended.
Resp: h=4 m=46
